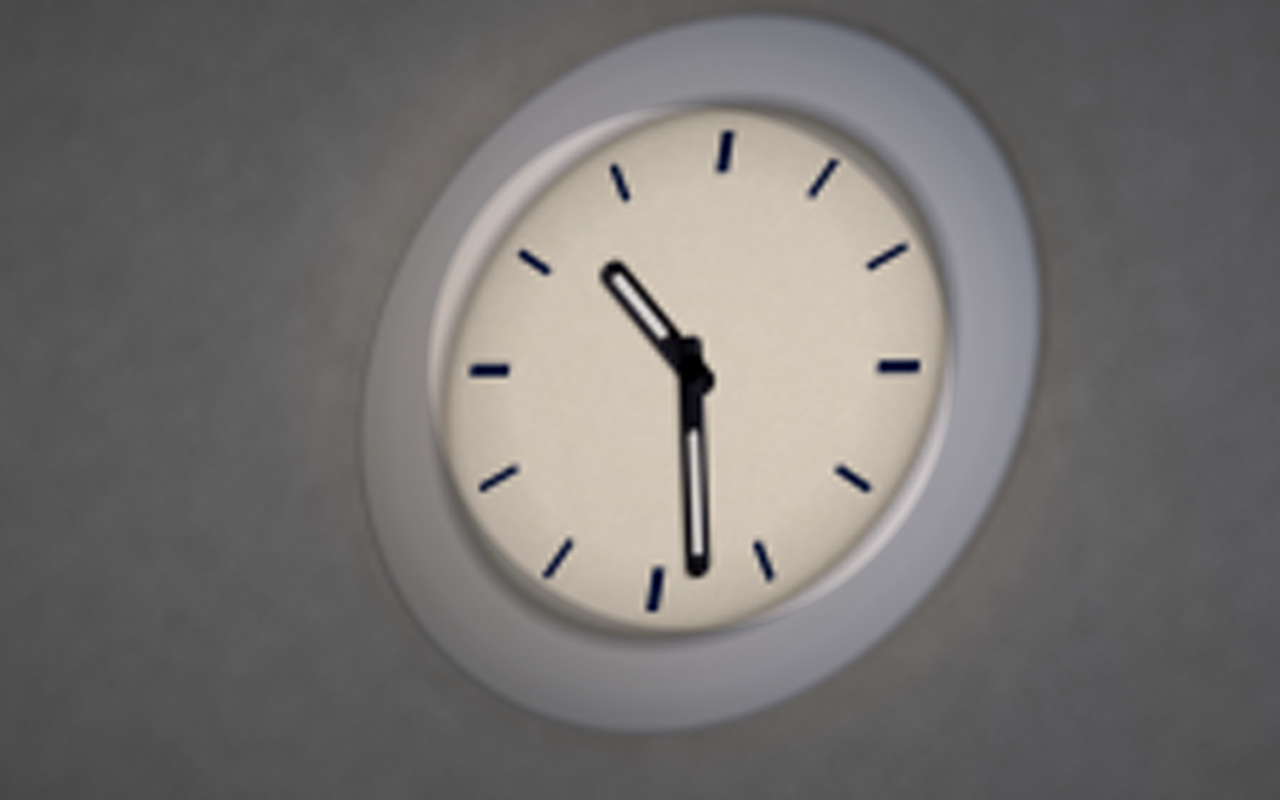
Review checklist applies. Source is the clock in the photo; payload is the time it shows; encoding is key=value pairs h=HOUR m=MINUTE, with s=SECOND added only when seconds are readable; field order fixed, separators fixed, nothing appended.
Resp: h=10 m=28
